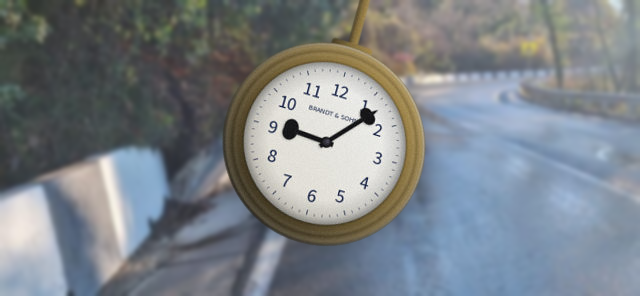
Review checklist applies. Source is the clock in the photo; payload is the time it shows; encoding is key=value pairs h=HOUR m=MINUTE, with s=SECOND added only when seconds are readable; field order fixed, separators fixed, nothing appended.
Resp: h=9 m=7
